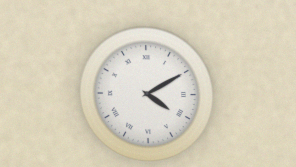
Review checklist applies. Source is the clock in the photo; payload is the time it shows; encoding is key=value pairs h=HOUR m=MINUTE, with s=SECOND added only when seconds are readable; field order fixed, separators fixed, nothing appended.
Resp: h=4 m=10
